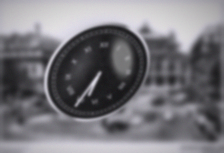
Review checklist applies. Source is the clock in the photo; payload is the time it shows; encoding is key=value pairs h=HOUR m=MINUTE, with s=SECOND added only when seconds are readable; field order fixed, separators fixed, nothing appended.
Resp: h=6 m=35
